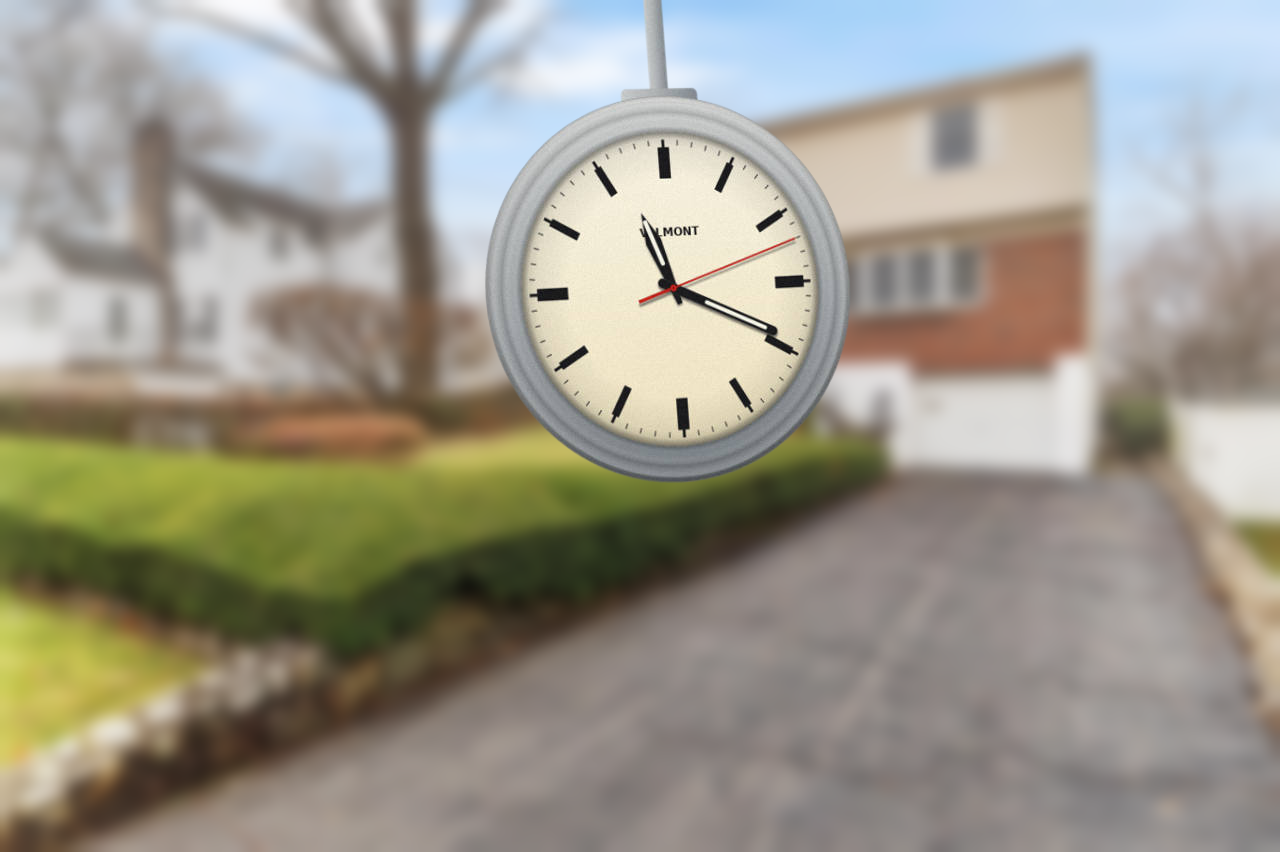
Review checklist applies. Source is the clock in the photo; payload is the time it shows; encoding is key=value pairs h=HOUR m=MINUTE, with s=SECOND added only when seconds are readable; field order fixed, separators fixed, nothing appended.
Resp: h=11 m=19 s=12
